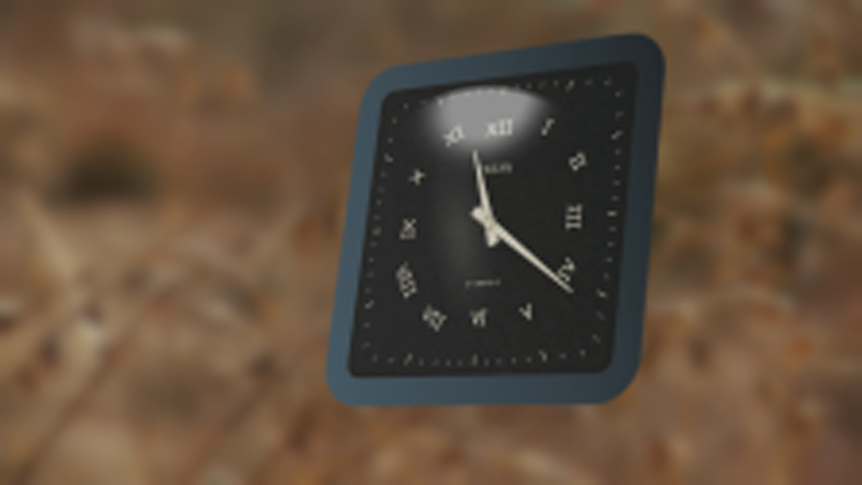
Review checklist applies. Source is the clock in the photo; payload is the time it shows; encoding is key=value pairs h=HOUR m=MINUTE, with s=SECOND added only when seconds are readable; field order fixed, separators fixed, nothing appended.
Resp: h=11 m=21
